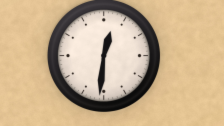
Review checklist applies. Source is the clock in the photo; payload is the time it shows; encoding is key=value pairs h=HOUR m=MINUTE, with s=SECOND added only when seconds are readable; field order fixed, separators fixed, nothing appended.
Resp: h=12 m=31
